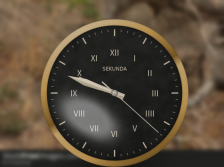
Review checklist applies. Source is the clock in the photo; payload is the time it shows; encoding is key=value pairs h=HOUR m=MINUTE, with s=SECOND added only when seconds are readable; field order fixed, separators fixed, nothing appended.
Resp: h=9 m=48 s=22
